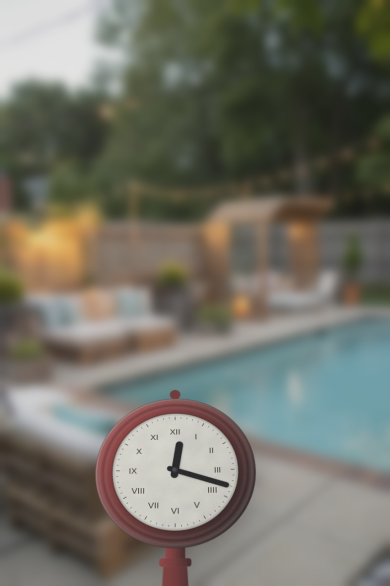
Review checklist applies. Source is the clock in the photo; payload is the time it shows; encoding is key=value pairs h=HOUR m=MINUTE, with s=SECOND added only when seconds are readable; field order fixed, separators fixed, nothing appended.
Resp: h=12 m=18
